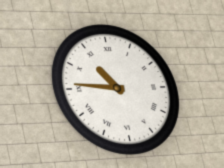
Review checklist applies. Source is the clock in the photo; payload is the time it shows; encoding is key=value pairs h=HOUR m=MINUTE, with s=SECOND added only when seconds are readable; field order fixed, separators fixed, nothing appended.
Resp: h=10 m=46
